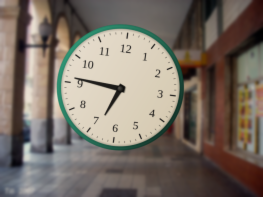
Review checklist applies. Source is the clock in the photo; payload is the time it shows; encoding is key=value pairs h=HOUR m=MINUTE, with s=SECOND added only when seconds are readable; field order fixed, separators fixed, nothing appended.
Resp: h=6 m=46
